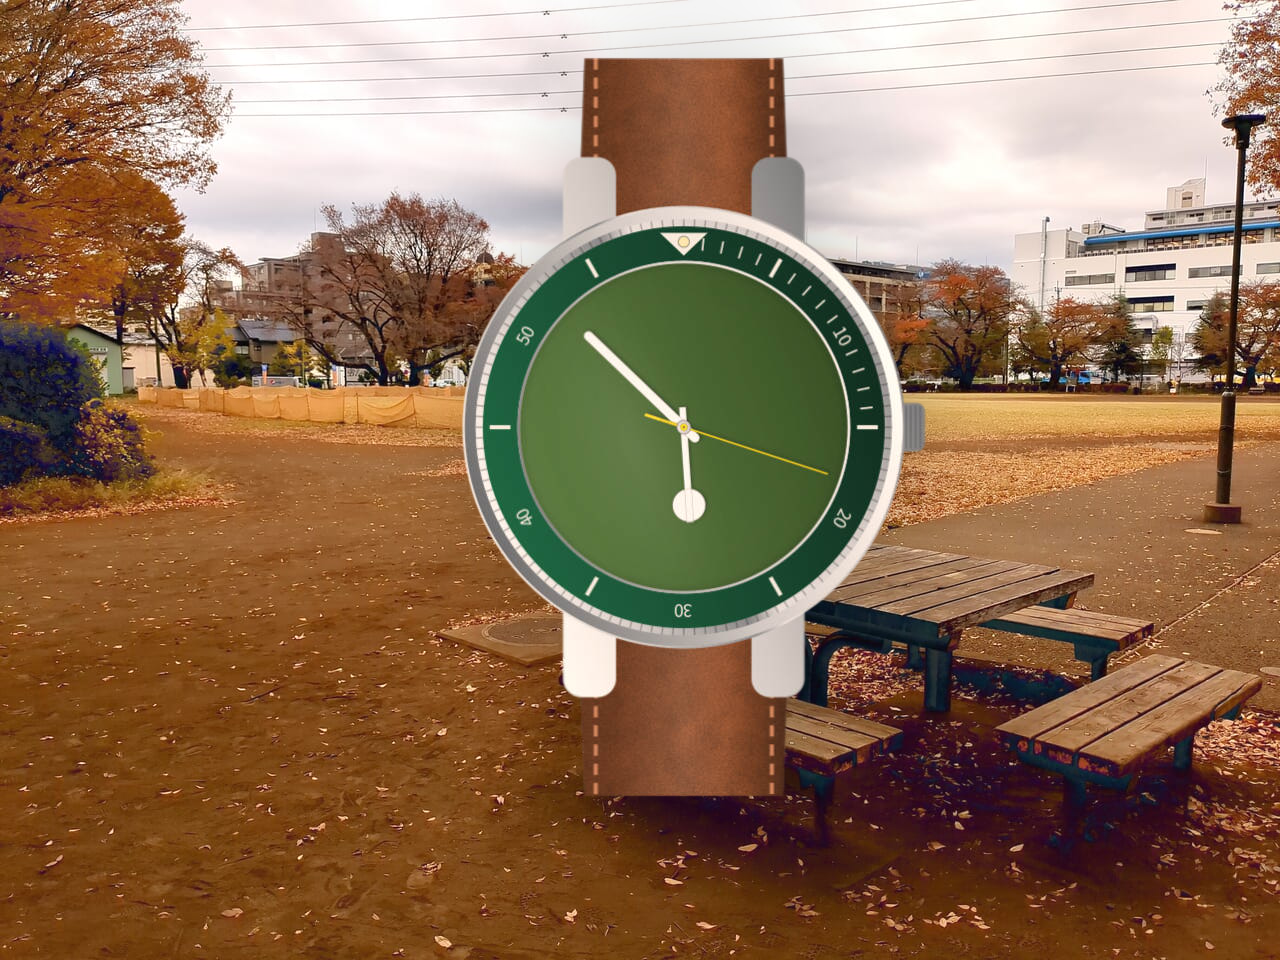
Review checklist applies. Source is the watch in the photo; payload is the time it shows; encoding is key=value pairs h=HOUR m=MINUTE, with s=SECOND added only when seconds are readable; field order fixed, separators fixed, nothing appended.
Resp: h=5 m=52 s=18
